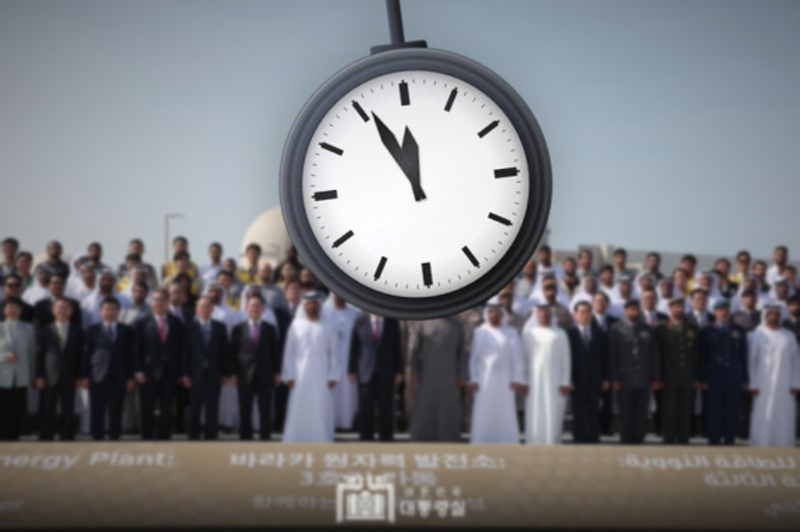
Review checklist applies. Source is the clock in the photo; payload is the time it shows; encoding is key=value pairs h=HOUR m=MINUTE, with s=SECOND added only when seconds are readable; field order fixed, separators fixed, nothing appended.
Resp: h=11 m=56
